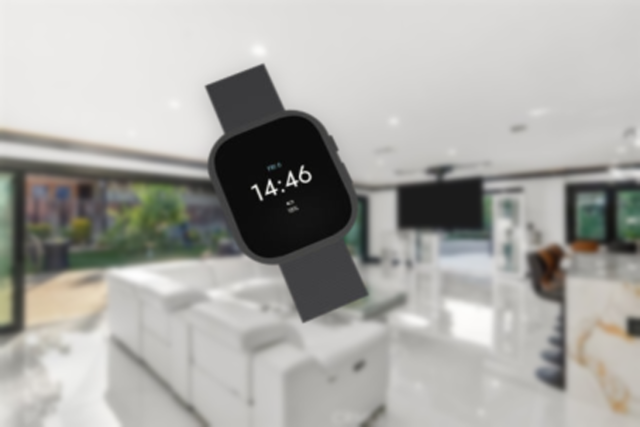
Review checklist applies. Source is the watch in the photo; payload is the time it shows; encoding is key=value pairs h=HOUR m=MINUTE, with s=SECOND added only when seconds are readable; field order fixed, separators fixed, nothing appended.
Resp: h=14 m=46
